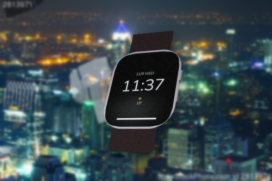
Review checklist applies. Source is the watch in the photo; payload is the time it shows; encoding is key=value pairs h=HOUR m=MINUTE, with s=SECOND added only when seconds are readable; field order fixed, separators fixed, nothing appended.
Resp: h=11 m=37
